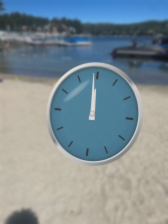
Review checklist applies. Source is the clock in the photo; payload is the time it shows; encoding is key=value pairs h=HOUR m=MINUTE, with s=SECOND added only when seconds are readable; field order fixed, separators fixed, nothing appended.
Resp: h=11 m=59
